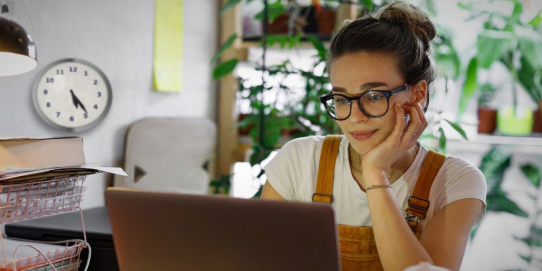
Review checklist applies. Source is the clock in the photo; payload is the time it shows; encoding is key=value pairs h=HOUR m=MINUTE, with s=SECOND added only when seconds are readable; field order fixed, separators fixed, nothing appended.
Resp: h=5 m=24
